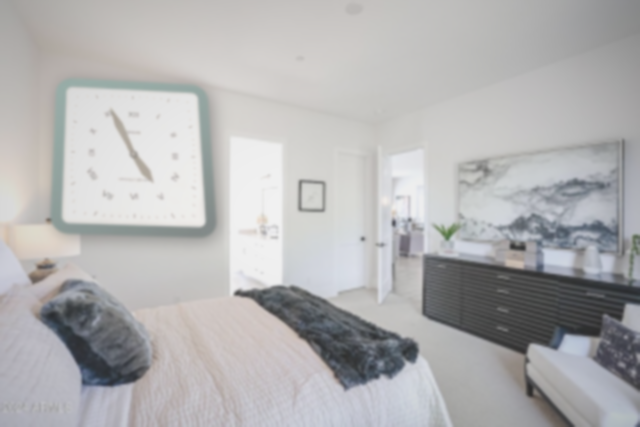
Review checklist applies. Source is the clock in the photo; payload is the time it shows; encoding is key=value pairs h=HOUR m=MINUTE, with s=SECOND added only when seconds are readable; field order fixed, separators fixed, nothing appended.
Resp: h=4 m=56
